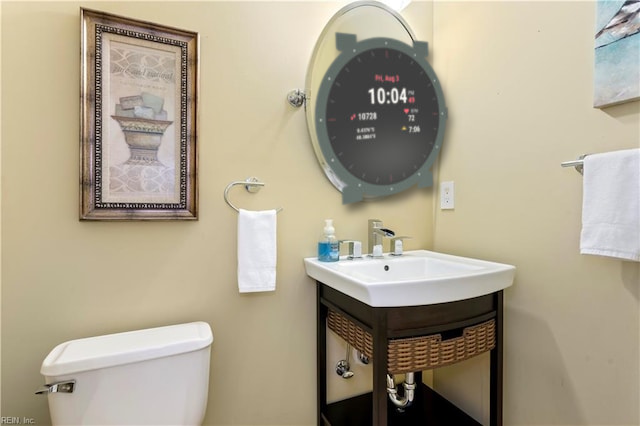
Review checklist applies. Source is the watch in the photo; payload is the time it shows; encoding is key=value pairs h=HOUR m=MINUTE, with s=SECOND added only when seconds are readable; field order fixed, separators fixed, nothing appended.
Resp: h=10 m=4
